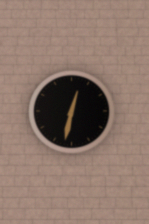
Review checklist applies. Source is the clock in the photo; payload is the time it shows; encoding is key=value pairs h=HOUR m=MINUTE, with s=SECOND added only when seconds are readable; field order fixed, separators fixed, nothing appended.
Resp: h=12 m=32
